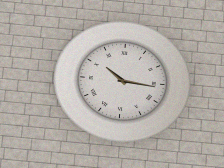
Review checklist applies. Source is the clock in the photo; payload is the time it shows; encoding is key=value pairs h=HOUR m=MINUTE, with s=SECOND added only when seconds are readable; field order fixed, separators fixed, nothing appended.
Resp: h=10 m=16
